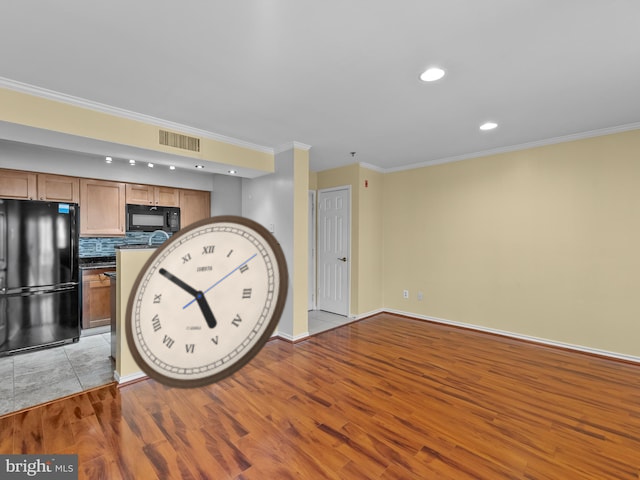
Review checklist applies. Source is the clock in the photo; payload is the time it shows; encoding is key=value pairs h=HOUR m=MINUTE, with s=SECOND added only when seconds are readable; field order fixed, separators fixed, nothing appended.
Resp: h=4 m=50 s=9
